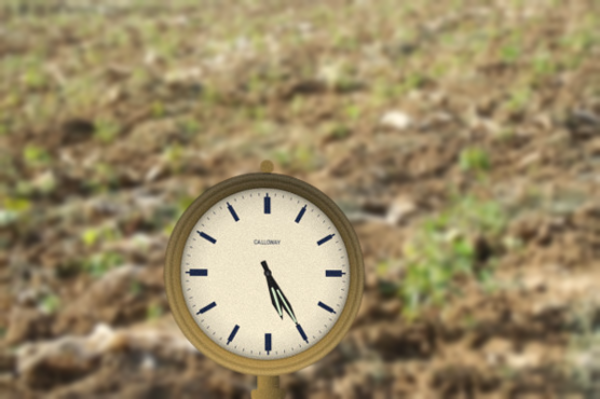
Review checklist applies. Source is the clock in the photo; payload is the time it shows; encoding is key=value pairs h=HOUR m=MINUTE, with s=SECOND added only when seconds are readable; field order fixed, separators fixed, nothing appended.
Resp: h=5 m=25
